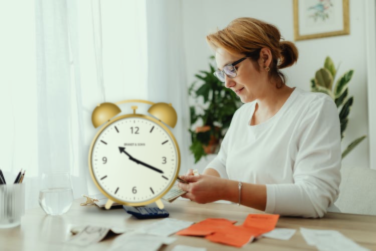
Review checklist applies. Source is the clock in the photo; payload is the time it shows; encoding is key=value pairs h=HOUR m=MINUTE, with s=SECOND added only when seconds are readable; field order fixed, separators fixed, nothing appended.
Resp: h=10 m=19
